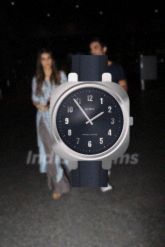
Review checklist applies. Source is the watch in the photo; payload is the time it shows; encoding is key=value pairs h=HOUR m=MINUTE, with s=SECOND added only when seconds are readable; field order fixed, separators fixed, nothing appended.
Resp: h=1 m=54
